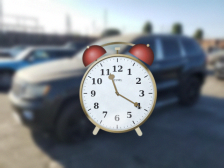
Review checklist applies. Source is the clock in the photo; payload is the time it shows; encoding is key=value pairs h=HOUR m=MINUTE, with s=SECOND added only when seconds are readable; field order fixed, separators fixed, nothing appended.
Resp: h=11 m=20
